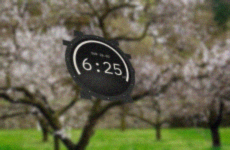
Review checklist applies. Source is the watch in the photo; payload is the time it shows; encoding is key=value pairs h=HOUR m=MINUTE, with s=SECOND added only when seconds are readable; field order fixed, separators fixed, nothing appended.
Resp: h=6 m=25
